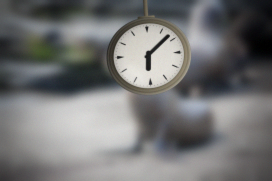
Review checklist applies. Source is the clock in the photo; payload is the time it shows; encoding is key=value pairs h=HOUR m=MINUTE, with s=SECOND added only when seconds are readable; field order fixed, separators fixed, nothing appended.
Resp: h=6 m=8
